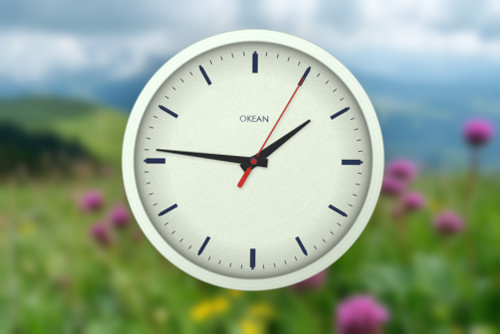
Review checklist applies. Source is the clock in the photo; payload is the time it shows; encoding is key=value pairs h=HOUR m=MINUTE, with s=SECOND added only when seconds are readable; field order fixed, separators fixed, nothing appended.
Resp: h=1 m=46 s=5
